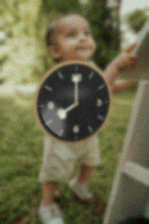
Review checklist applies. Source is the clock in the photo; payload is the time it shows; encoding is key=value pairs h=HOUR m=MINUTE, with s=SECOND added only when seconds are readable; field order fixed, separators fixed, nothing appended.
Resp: h=8 m=0
